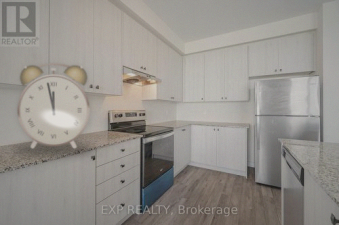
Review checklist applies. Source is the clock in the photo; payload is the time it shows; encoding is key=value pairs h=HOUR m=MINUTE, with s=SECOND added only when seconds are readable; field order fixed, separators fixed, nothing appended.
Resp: h=11 m=58
